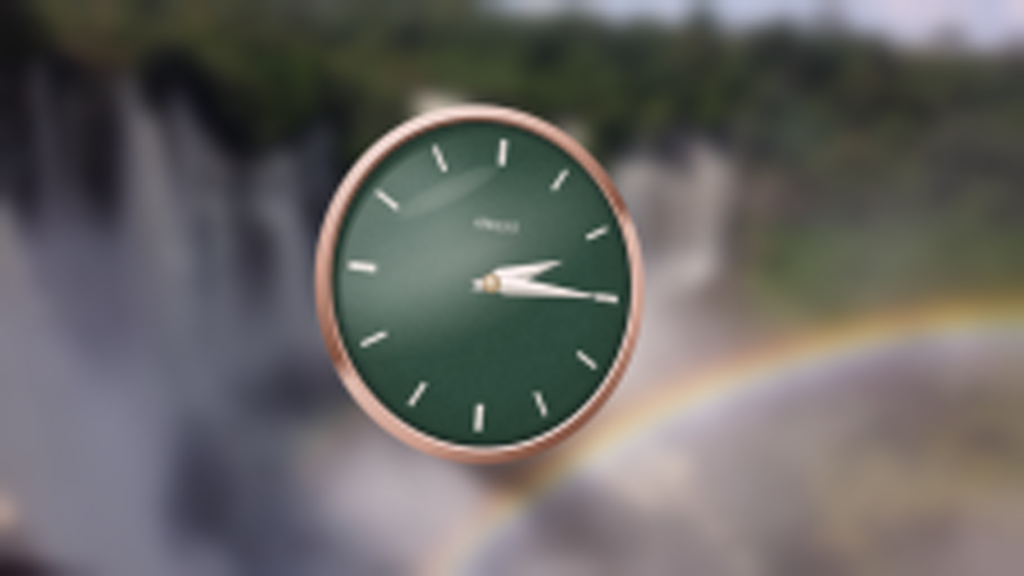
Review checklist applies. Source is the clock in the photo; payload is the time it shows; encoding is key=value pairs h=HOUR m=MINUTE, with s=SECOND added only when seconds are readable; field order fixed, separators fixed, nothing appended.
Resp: h=2 m=15
